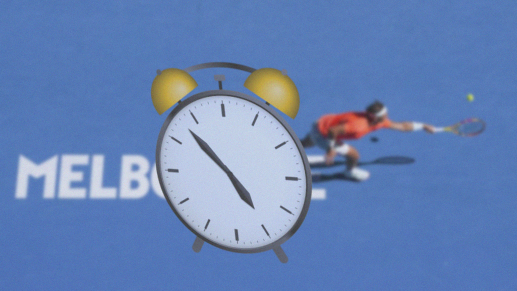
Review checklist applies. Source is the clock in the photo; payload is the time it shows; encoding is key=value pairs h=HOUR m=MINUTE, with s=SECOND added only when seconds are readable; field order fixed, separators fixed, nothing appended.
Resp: h=4 m=53
